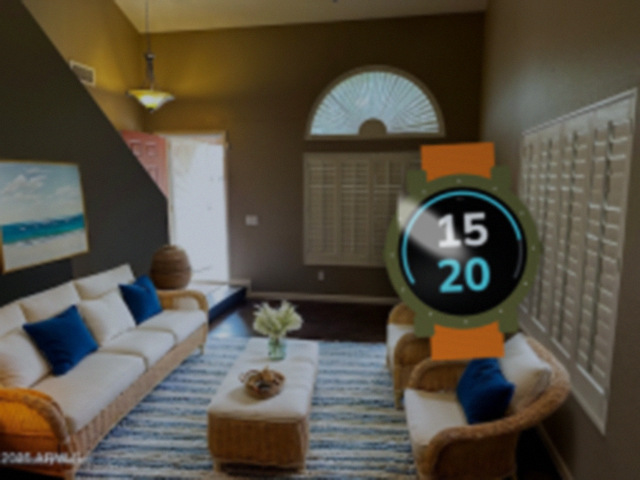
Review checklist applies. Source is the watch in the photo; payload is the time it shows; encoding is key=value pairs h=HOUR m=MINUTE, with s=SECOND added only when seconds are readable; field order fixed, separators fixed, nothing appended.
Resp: h=15 m=20
